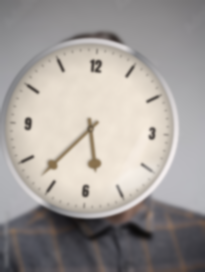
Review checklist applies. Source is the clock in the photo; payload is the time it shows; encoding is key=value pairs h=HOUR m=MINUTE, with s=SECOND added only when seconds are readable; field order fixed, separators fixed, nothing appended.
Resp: h=5 m=37
